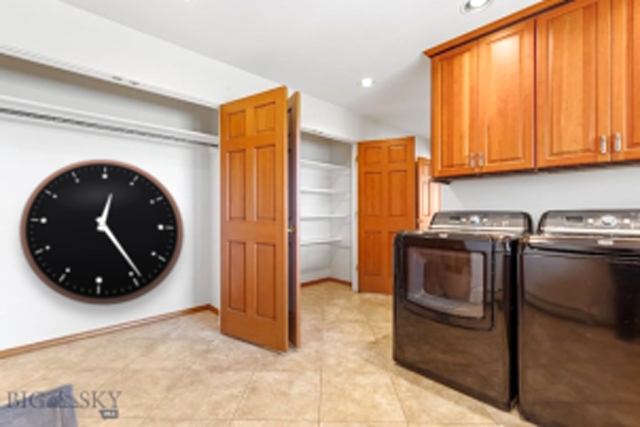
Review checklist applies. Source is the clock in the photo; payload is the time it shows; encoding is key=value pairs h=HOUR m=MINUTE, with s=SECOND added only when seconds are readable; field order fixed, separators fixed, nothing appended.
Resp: h=12 m=24
